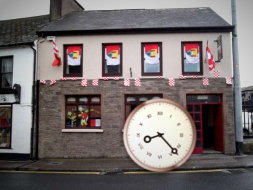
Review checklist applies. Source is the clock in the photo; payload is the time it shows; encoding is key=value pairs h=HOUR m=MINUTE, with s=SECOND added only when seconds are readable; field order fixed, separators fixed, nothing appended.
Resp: h=8 m=23
